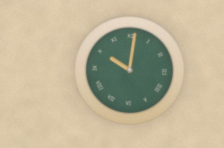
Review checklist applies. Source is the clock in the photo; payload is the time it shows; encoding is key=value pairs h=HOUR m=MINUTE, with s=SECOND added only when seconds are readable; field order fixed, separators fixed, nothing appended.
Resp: h=10 m=1
